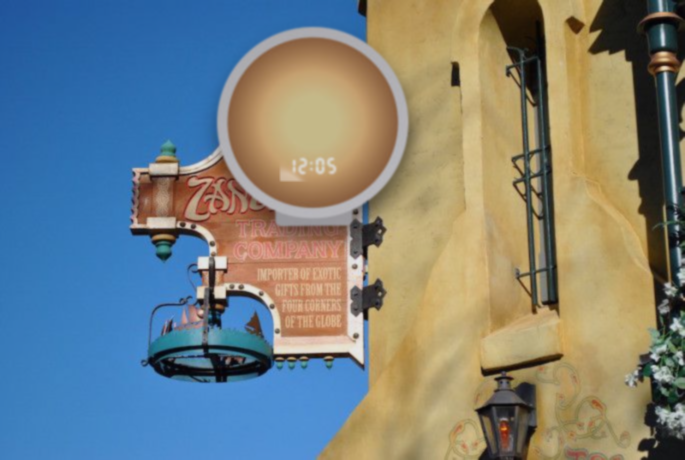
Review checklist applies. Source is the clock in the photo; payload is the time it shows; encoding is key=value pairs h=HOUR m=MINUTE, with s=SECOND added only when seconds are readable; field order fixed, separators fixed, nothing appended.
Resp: h=12 m=5
